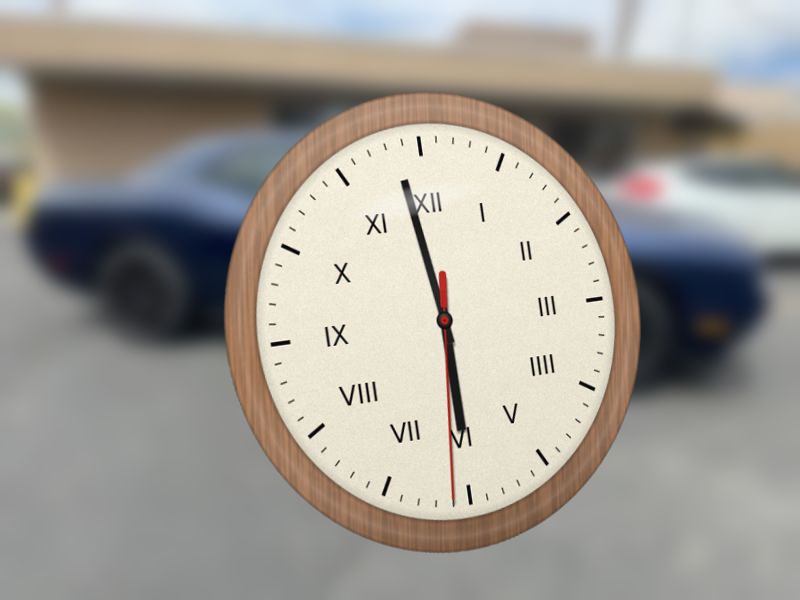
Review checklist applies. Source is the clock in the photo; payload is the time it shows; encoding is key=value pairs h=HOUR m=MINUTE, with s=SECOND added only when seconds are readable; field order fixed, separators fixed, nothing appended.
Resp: h=5 m=58 s=31
